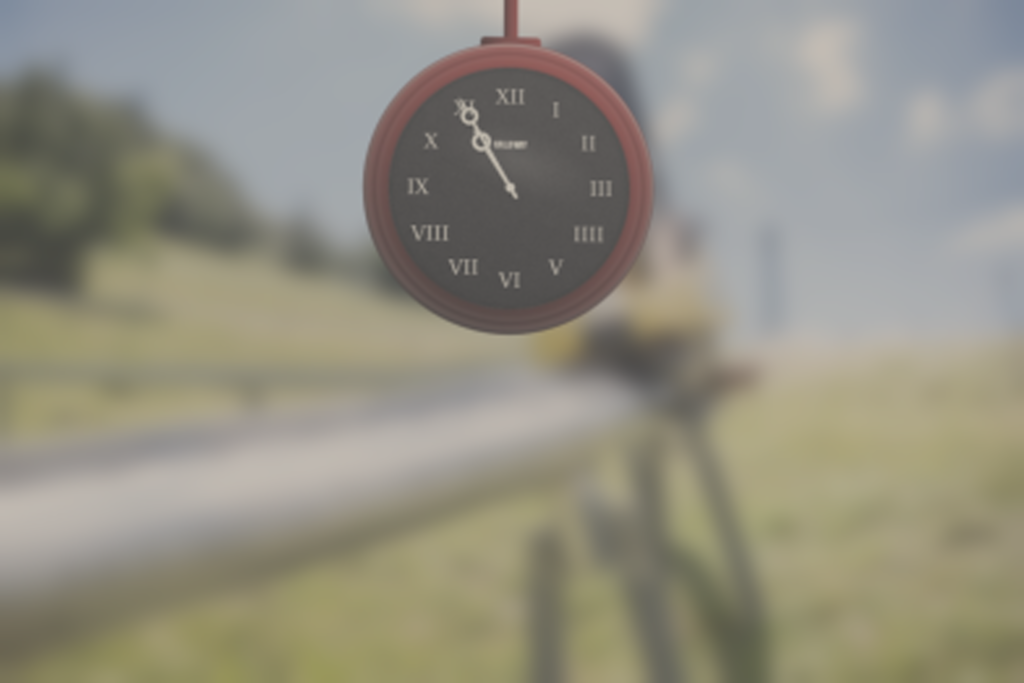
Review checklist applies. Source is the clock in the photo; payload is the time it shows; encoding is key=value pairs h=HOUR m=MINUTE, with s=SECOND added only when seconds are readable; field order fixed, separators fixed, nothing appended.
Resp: h=10 m=55
